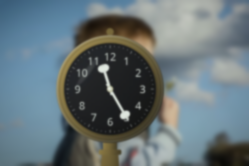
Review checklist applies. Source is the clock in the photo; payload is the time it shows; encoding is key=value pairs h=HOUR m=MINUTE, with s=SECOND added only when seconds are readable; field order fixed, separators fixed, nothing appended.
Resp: h=11 m=25
